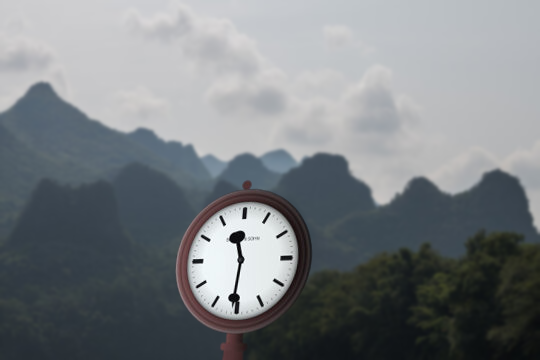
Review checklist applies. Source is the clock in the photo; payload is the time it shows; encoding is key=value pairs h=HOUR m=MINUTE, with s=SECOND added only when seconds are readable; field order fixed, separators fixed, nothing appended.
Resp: h=11 m=31
